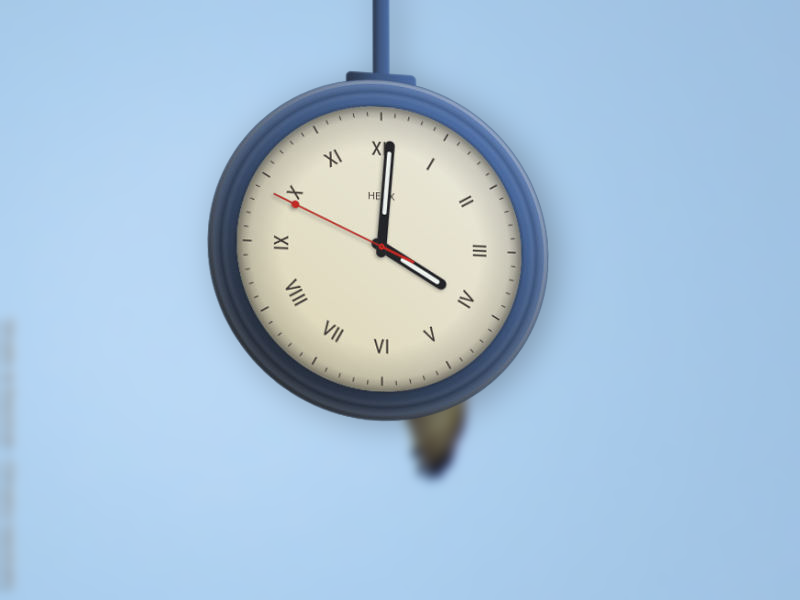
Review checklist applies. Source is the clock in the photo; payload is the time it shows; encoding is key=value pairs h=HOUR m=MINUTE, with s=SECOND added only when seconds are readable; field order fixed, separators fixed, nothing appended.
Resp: h=4 m=0 s=49
